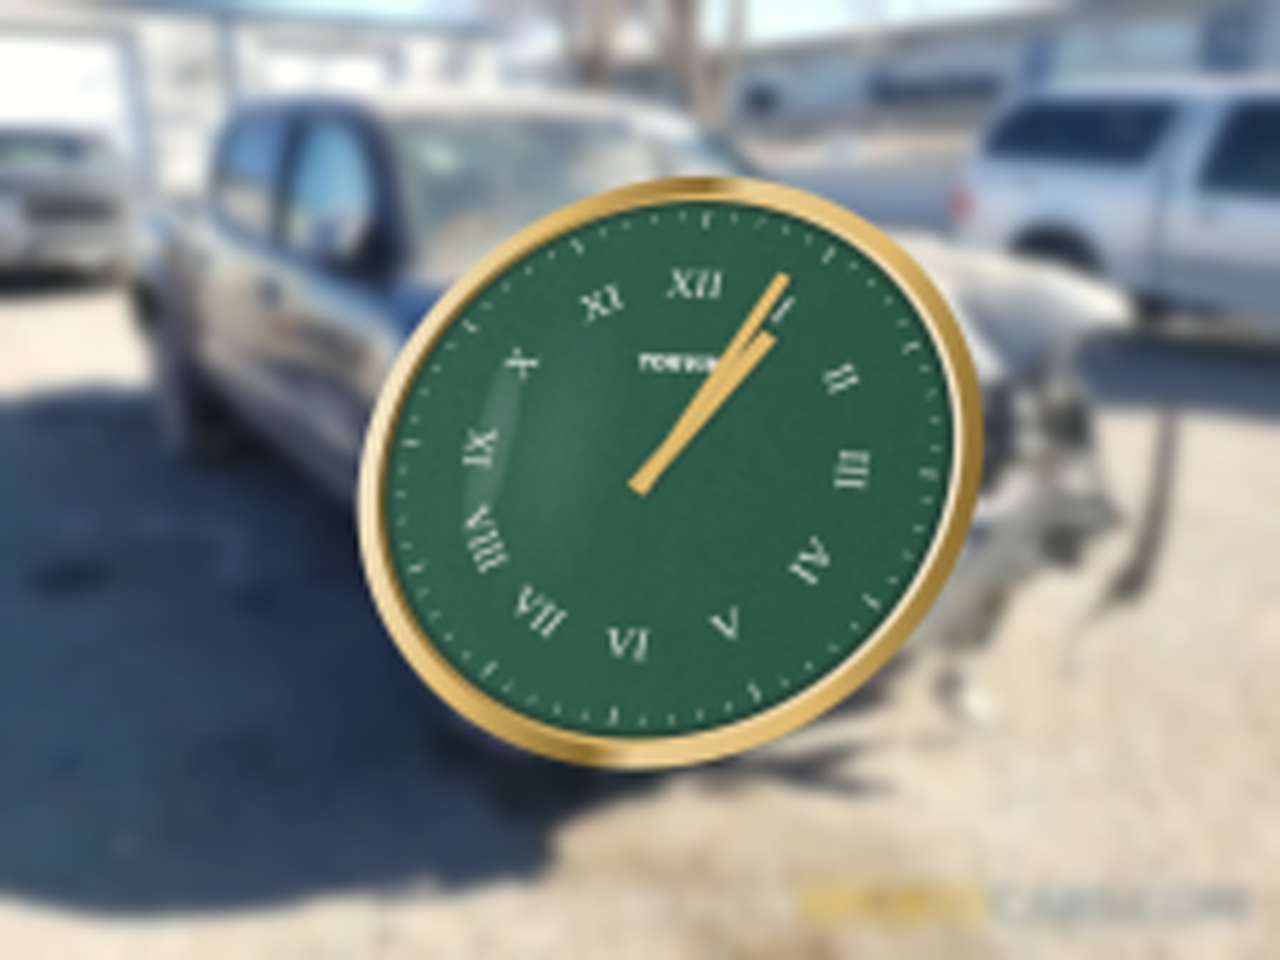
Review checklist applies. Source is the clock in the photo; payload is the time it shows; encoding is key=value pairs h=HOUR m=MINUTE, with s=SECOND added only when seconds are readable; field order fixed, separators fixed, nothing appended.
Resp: h=1 m=4
